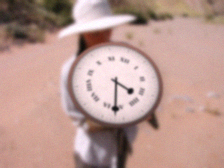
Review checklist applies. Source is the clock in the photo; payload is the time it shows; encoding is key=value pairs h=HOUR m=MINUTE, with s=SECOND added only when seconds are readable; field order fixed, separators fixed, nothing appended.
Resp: h=3 m=27
